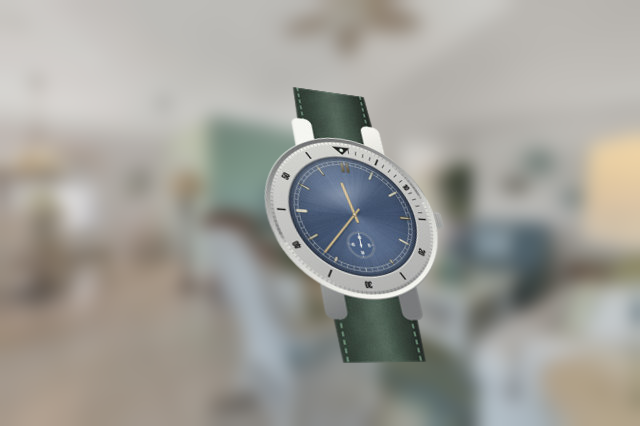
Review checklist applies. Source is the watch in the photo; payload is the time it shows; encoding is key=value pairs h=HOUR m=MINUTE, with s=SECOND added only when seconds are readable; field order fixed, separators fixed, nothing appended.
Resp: h=11 m=37
